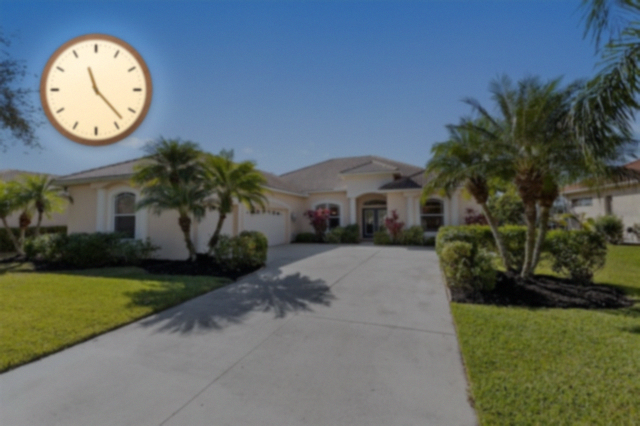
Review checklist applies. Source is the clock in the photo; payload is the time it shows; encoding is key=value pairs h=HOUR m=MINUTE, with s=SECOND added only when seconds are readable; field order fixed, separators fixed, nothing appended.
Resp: h=11 m=23
